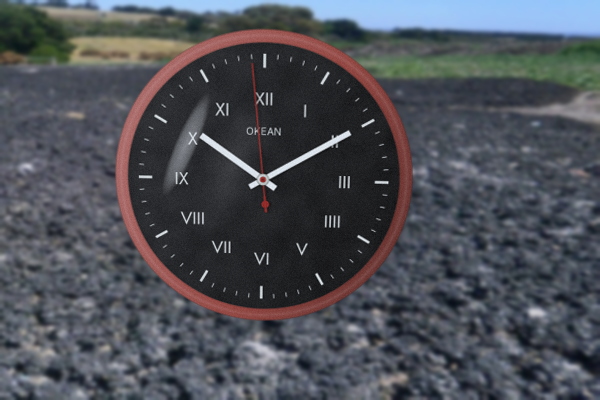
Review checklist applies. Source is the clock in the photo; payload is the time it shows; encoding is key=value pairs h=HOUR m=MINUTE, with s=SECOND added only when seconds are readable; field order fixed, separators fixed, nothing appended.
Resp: h=10 m=9 s=59
